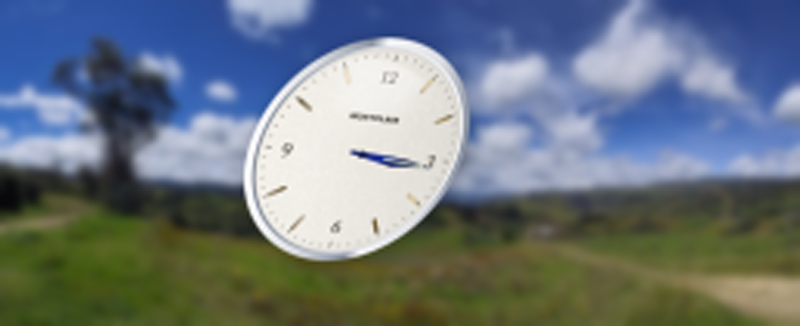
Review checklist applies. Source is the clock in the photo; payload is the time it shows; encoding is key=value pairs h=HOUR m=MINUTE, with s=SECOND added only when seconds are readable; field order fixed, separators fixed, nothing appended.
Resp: h=3 m=16
